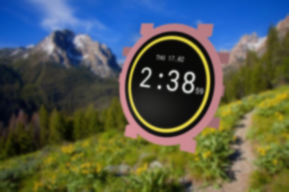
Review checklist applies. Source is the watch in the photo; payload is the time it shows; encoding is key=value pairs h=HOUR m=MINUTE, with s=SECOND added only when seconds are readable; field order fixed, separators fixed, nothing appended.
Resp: h=2 m=38
